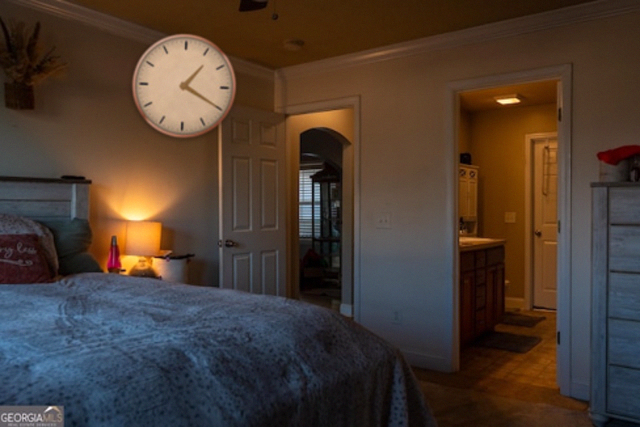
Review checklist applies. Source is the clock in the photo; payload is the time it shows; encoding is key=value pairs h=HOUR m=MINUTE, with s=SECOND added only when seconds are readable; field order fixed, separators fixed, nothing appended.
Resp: h=1 m=20
